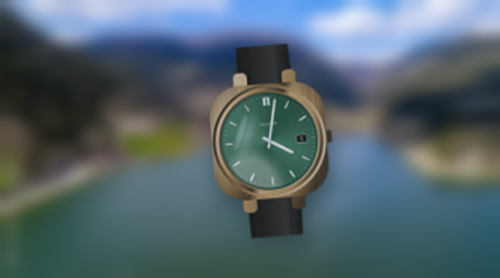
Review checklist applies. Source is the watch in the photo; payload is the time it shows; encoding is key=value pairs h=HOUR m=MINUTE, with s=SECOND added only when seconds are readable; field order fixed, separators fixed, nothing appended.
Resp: h=4 m=2
